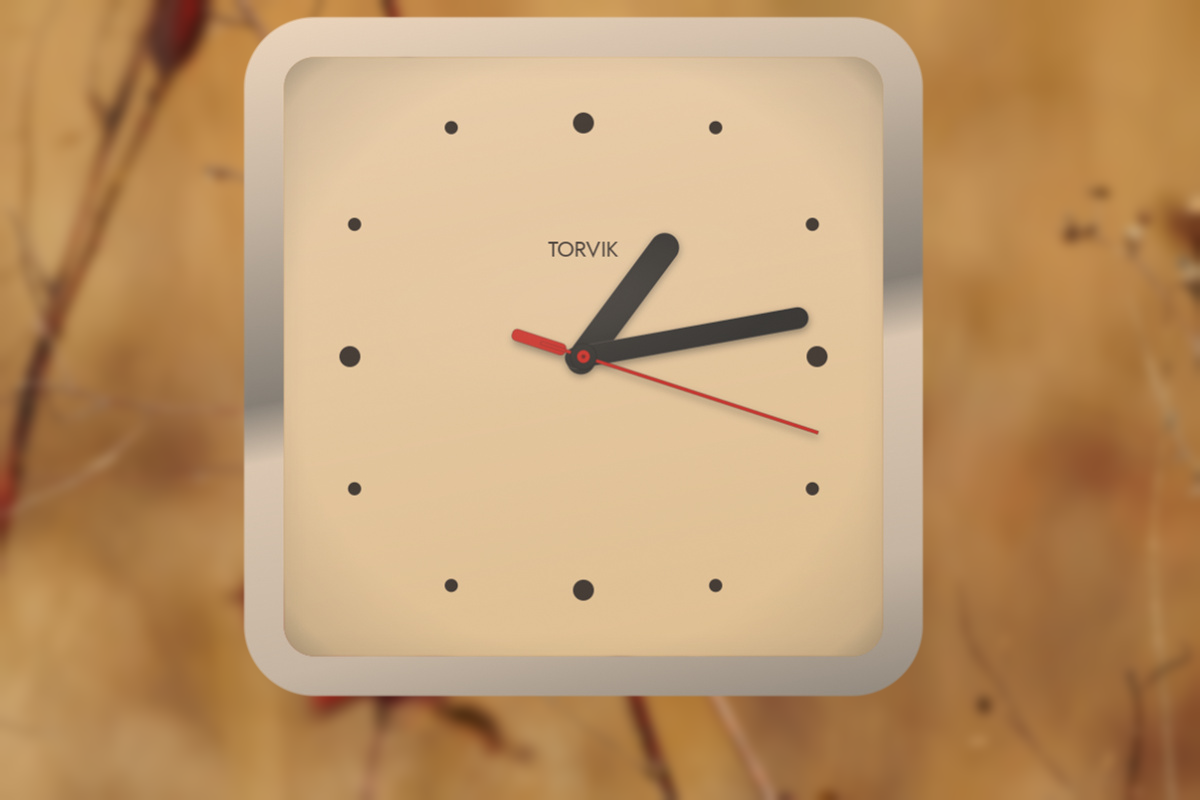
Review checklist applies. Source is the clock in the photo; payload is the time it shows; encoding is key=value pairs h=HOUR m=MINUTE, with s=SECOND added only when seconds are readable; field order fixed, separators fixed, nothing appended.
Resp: h=1 m=13 s=18
